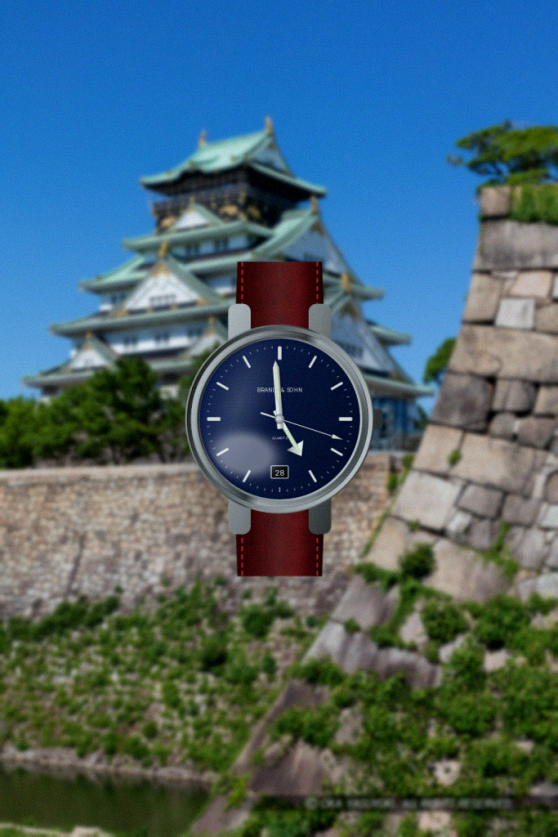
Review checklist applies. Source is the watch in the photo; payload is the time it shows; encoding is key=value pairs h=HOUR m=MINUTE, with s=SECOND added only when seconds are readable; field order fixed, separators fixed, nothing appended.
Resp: h=4 m=59 s=18
